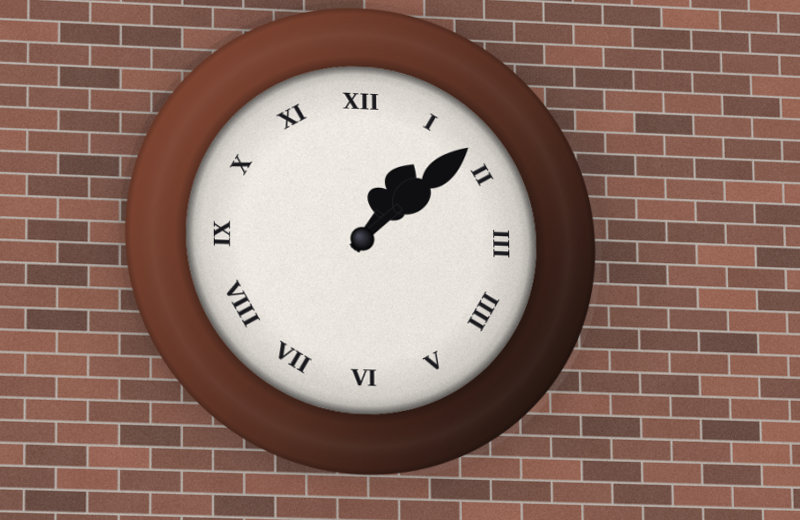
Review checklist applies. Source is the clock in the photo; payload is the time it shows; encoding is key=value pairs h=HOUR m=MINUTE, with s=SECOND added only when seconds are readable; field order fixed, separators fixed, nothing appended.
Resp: h=1 m=8
